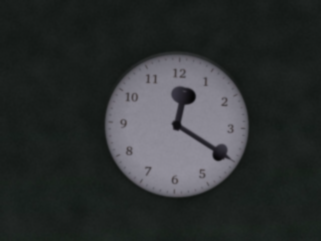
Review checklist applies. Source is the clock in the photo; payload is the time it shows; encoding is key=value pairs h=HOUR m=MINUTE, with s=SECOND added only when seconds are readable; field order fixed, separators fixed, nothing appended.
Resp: h=12 m=20
